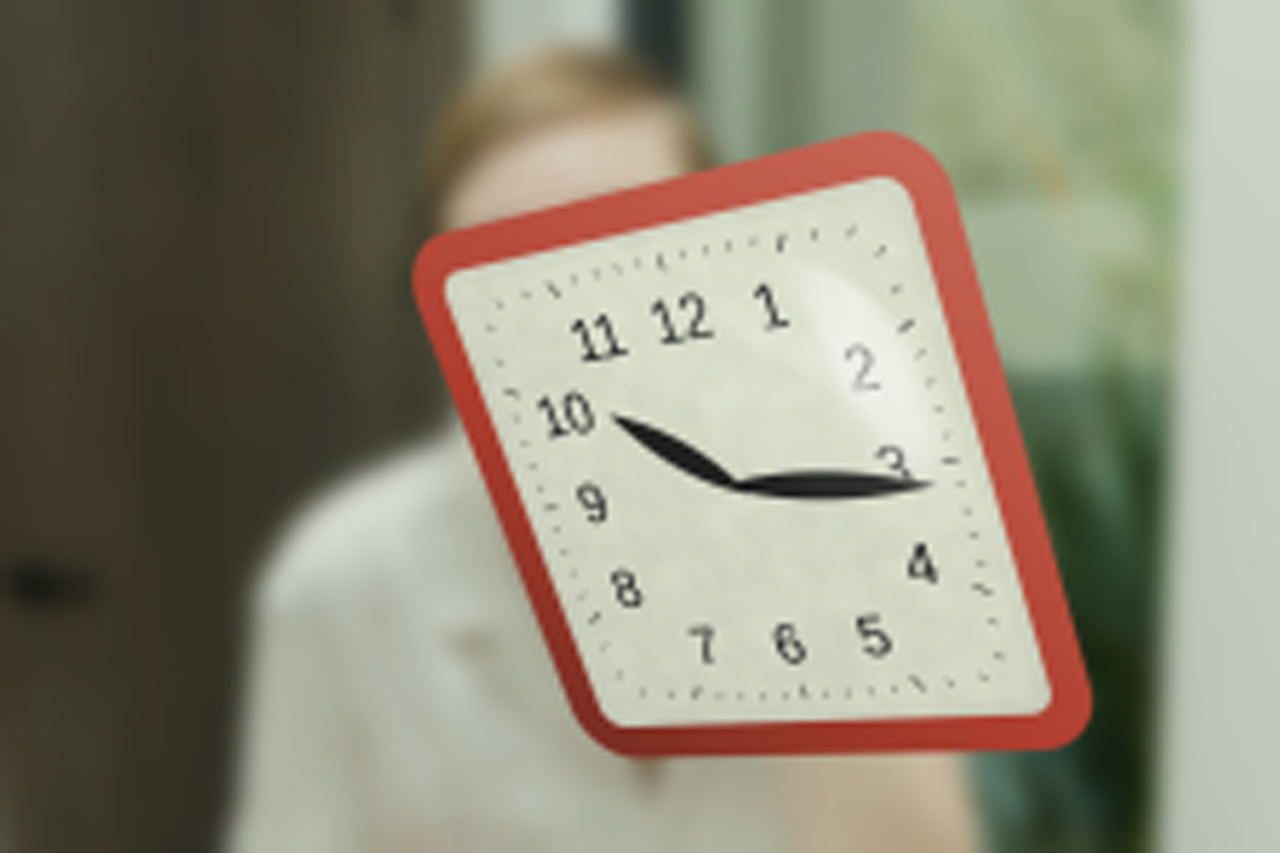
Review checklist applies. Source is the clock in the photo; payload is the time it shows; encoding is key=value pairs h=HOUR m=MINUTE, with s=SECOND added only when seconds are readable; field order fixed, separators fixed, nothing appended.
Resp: h=10 m=16
